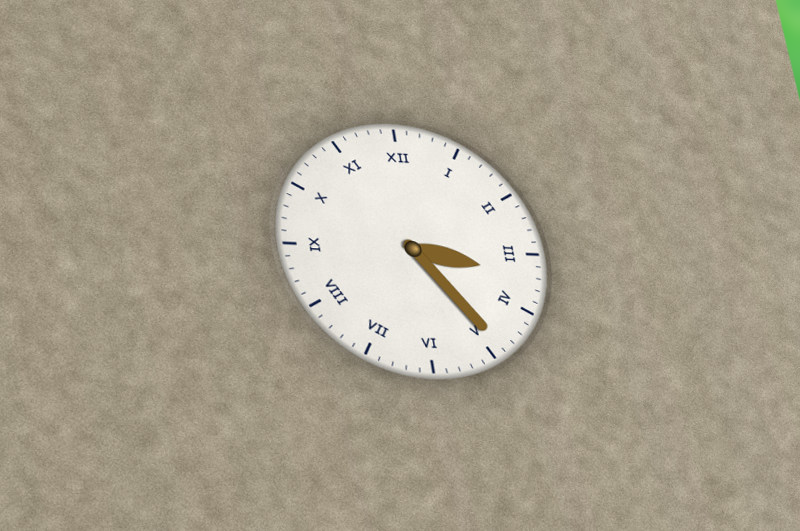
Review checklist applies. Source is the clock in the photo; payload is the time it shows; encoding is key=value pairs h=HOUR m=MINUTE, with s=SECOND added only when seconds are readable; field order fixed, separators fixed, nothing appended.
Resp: h=3 m=24
